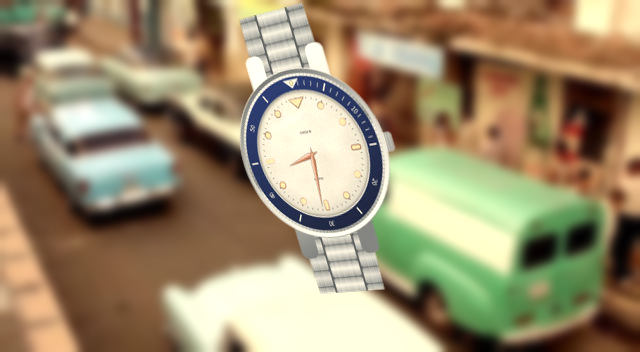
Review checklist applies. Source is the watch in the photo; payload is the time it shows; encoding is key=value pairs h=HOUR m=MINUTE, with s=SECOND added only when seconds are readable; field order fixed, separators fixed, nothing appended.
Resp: h=8 m=31
